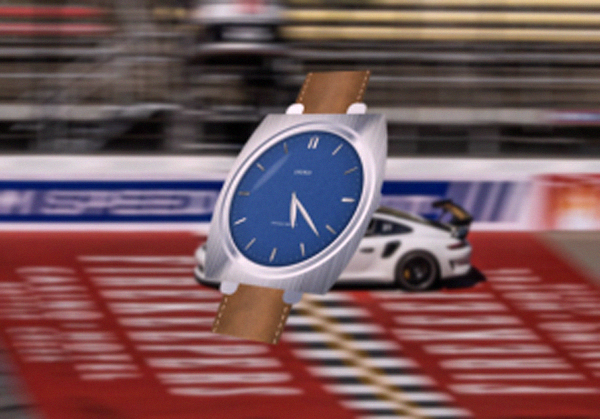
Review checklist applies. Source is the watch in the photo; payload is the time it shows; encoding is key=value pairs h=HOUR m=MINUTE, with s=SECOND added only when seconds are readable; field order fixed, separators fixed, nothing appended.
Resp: h=5 m=22
